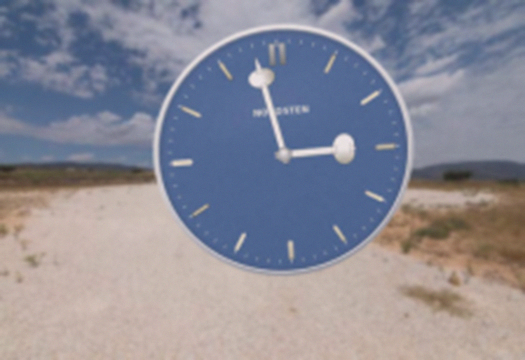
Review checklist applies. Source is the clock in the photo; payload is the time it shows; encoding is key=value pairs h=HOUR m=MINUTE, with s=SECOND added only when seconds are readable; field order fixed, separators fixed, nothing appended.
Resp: h=2 m=58
